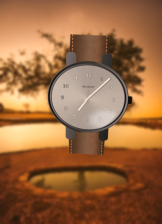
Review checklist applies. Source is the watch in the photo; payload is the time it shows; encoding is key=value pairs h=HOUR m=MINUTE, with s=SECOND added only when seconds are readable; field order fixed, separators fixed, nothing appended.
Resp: h=7 m=7
